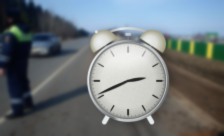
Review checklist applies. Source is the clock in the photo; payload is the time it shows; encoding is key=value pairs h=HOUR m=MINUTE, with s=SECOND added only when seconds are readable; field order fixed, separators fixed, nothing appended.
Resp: h=2 m=41
